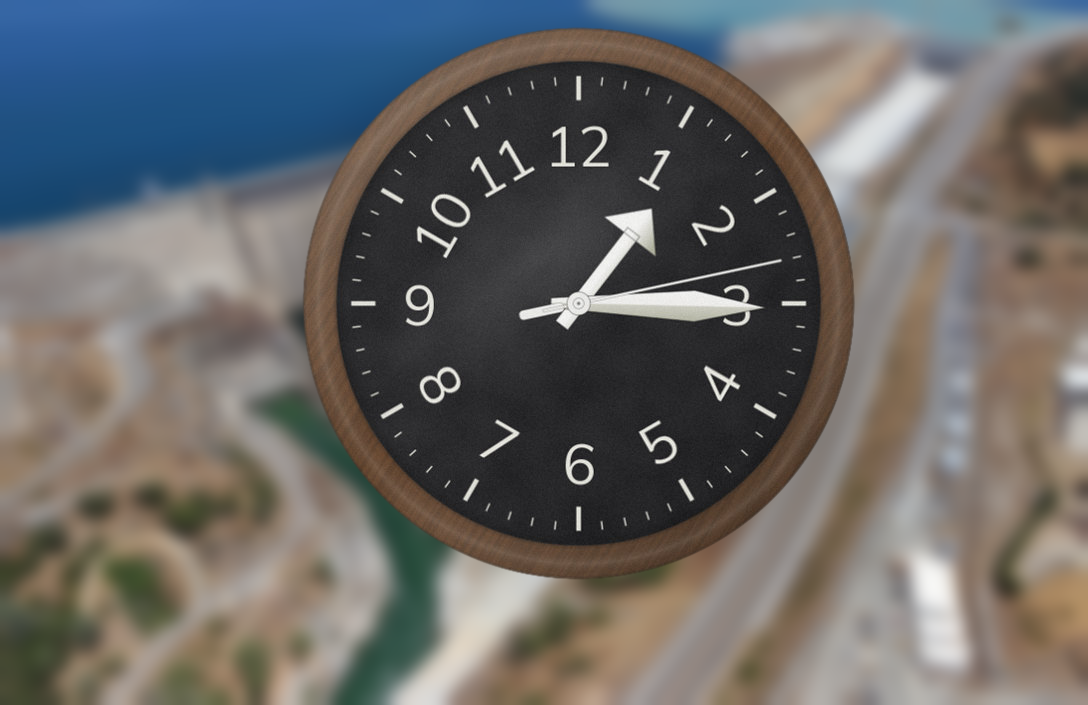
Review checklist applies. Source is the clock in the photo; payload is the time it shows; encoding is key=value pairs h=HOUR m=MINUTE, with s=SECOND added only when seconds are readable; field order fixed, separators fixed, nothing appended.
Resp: h=1 m=15 s=13
